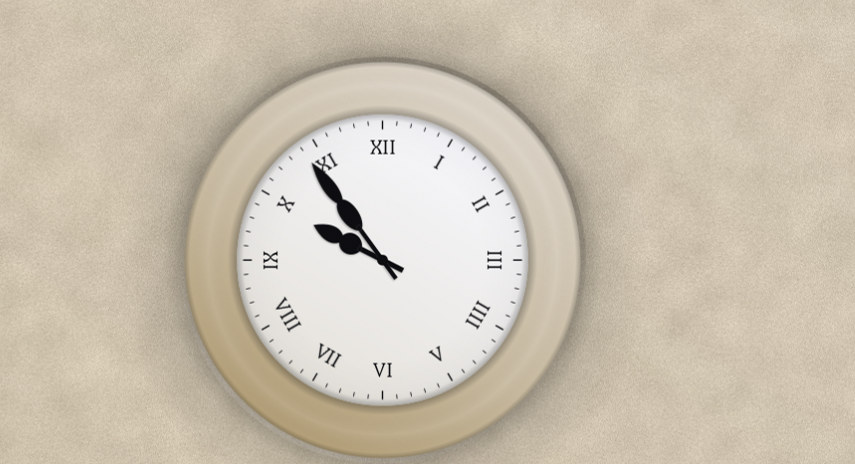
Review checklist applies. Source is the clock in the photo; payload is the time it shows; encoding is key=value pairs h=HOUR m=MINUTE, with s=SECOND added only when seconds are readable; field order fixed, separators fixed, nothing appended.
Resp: h=9 m=54
